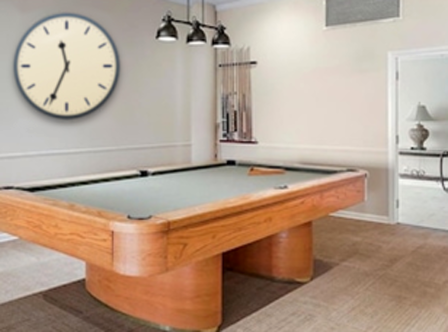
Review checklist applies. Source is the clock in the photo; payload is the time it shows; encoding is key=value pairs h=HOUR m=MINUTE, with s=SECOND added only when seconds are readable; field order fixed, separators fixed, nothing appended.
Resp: h=11 m=34
